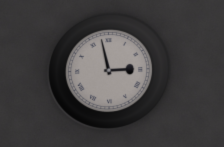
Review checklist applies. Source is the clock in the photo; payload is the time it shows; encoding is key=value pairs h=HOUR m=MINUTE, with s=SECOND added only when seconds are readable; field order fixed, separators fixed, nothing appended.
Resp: h=2 m=58
